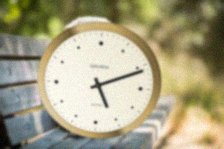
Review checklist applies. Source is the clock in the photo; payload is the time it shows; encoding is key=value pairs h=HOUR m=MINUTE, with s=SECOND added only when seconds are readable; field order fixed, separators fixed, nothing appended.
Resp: h=5 m=11
